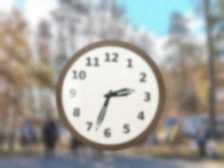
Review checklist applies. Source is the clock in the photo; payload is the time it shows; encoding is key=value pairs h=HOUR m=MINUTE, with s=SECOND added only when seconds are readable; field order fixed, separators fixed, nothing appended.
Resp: h=2 m=33
